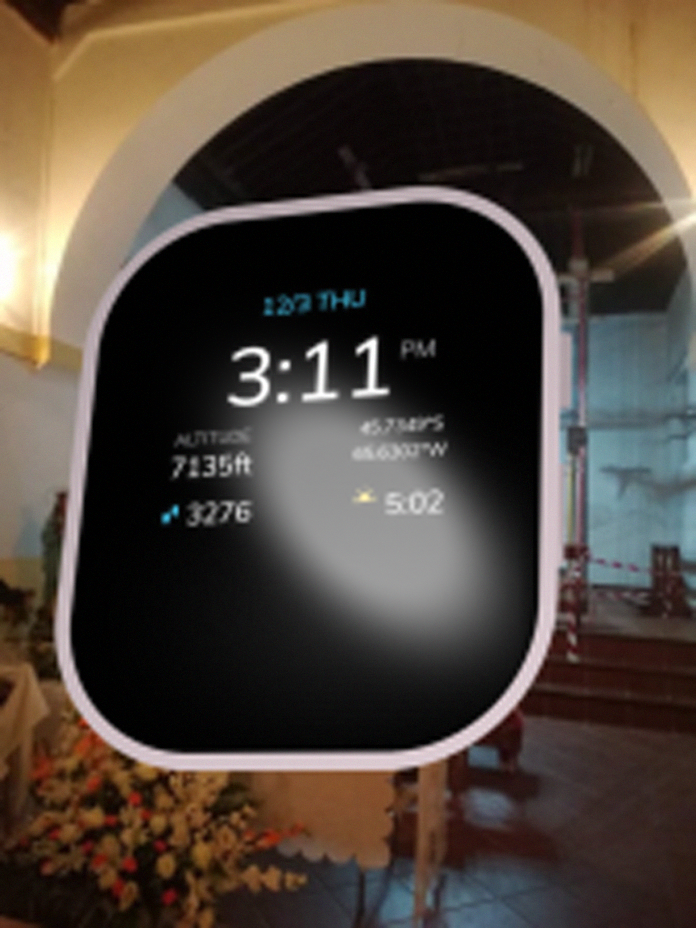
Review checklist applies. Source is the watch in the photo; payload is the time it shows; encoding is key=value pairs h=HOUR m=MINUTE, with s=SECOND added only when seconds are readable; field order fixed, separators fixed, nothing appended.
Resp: h=3 m=11
